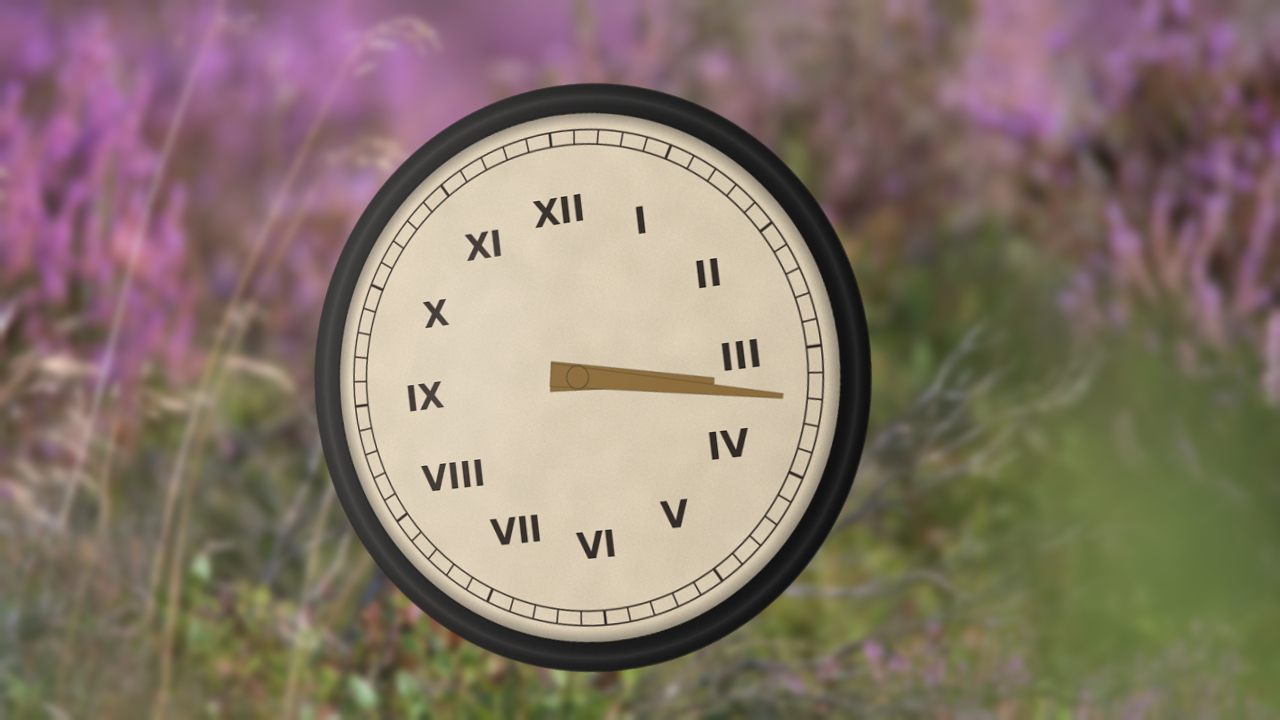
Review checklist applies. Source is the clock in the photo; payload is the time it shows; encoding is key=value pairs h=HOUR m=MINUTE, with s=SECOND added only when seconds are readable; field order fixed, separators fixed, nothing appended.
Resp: h=3 m=17
